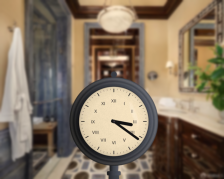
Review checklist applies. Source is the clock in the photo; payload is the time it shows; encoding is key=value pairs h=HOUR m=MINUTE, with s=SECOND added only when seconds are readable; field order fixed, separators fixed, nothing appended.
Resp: h=3 m=21
